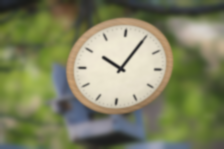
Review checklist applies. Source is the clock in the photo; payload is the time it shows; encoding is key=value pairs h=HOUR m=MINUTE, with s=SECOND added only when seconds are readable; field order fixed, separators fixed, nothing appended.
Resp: h=10 m=5
